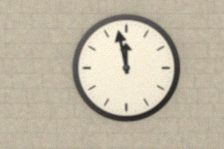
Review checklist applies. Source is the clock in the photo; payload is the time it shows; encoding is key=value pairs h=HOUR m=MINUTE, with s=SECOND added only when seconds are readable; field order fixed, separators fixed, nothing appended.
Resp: h=11 m=58
